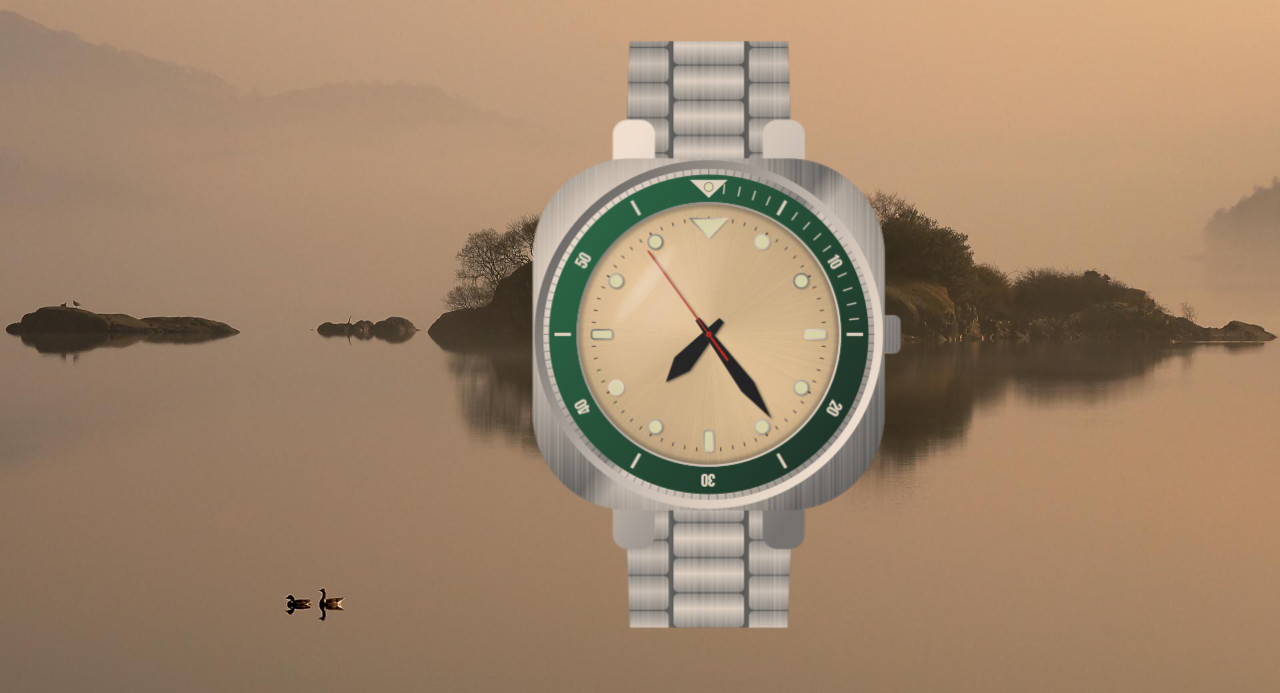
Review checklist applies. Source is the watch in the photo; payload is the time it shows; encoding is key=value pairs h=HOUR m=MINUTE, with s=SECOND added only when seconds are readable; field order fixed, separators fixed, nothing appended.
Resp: h=7 m=23 s=54
